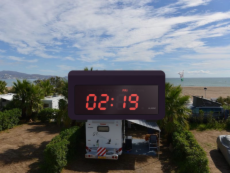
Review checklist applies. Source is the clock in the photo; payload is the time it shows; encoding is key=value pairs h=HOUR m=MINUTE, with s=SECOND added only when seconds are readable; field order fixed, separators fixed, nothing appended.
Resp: h=2 m=19
